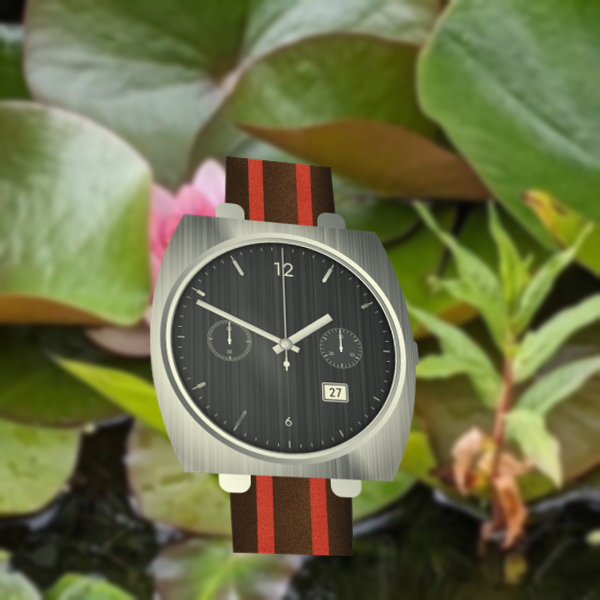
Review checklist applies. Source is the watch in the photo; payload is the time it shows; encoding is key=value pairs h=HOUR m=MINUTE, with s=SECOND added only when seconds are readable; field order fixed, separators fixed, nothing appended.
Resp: h=1 m=49
